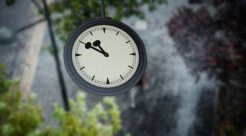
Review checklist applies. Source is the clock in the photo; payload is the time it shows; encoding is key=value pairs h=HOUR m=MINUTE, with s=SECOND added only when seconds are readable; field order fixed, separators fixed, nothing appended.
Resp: h=10 m=50
